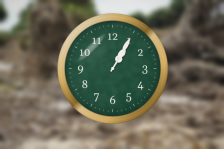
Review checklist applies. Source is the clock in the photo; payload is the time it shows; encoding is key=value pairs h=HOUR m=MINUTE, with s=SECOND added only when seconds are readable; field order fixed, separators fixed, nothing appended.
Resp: h=1 m=5
